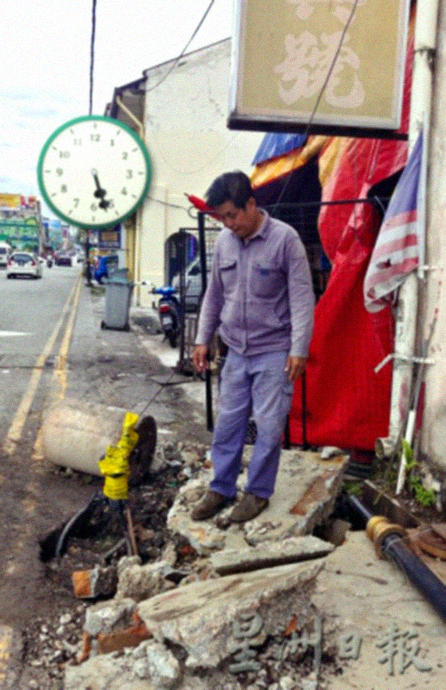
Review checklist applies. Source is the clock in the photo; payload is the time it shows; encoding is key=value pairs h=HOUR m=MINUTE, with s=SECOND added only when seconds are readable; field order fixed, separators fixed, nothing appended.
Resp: h=5 m=27
